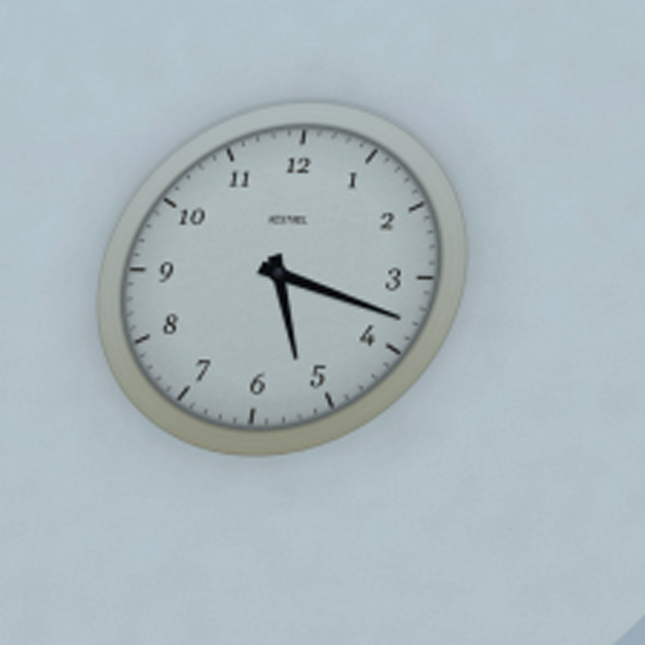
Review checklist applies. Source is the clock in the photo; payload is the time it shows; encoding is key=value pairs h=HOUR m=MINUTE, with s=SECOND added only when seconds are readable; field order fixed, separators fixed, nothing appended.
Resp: h=5 m=18
